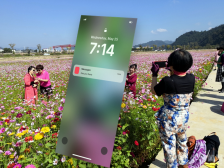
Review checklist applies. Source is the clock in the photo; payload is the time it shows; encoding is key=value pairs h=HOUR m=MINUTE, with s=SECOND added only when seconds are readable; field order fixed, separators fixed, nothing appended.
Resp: h=7 m=14
